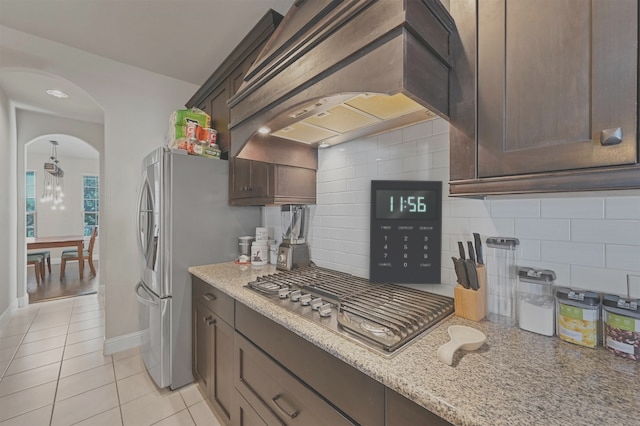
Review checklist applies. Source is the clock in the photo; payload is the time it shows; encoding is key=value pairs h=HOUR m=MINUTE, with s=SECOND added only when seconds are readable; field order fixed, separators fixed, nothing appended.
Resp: h=11 m=56
